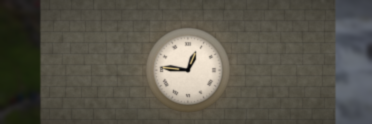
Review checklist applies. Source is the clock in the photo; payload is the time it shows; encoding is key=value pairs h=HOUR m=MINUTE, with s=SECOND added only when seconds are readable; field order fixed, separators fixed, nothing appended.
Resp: h=12 m=46
